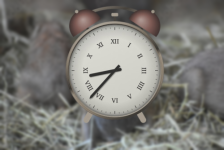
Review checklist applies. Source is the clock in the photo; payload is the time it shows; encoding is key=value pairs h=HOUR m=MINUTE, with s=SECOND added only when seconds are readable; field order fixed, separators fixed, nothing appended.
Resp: h=8 m=37
